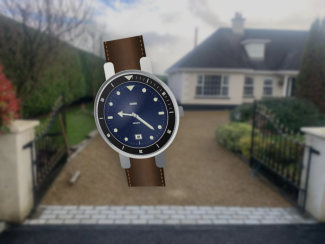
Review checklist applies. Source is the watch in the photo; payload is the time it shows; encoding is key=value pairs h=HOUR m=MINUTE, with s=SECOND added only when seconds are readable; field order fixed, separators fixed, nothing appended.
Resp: h=9 m=22
